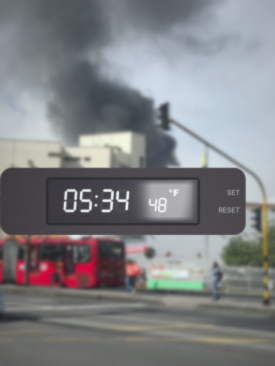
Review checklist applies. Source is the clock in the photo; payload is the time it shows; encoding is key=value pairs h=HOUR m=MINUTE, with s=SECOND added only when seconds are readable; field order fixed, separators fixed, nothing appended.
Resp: h=5 m=34
